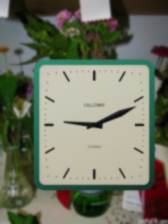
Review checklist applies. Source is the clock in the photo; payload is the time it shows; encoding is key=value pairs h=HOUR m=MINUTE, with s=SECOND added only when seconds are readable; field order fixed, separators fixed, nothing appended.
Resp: h=9 m=11
